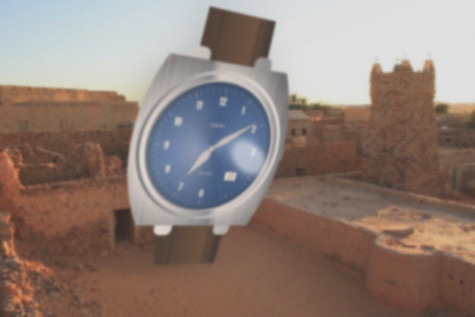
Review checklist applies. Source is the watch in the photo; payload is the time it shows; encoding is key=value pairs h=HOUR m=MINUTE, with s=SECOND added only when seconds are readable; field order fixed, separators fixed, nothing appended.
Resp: h=7 m=9
